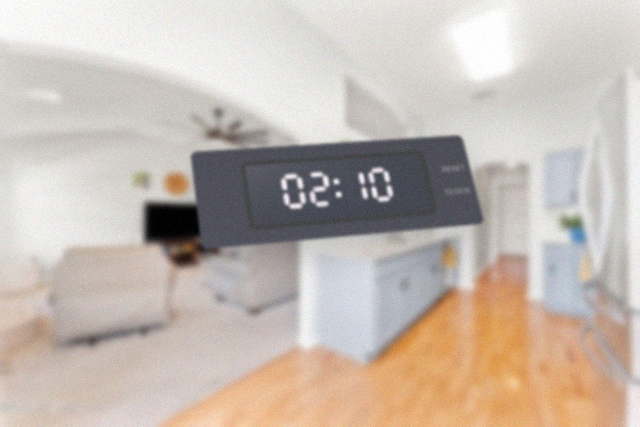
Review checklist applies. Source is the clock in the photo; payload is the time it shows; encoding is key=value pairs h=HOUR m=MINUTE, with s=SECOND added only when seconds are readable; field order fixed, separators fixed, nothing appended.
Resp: h=2 m=10
